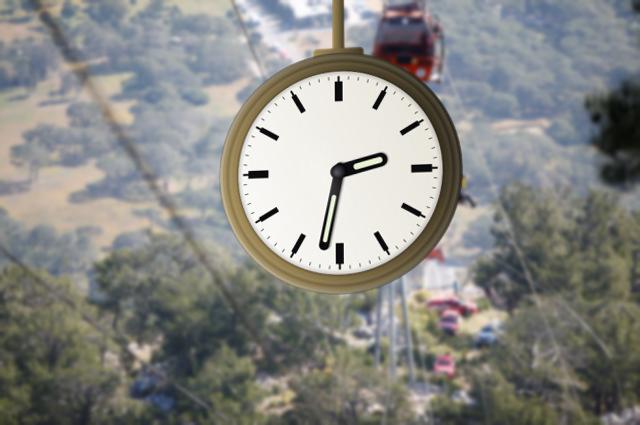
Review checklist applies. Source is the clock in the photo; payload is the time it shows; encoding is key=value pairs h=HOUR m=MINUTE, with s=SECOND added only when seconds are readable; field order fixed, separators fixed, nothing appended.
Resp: h=2 m=32
